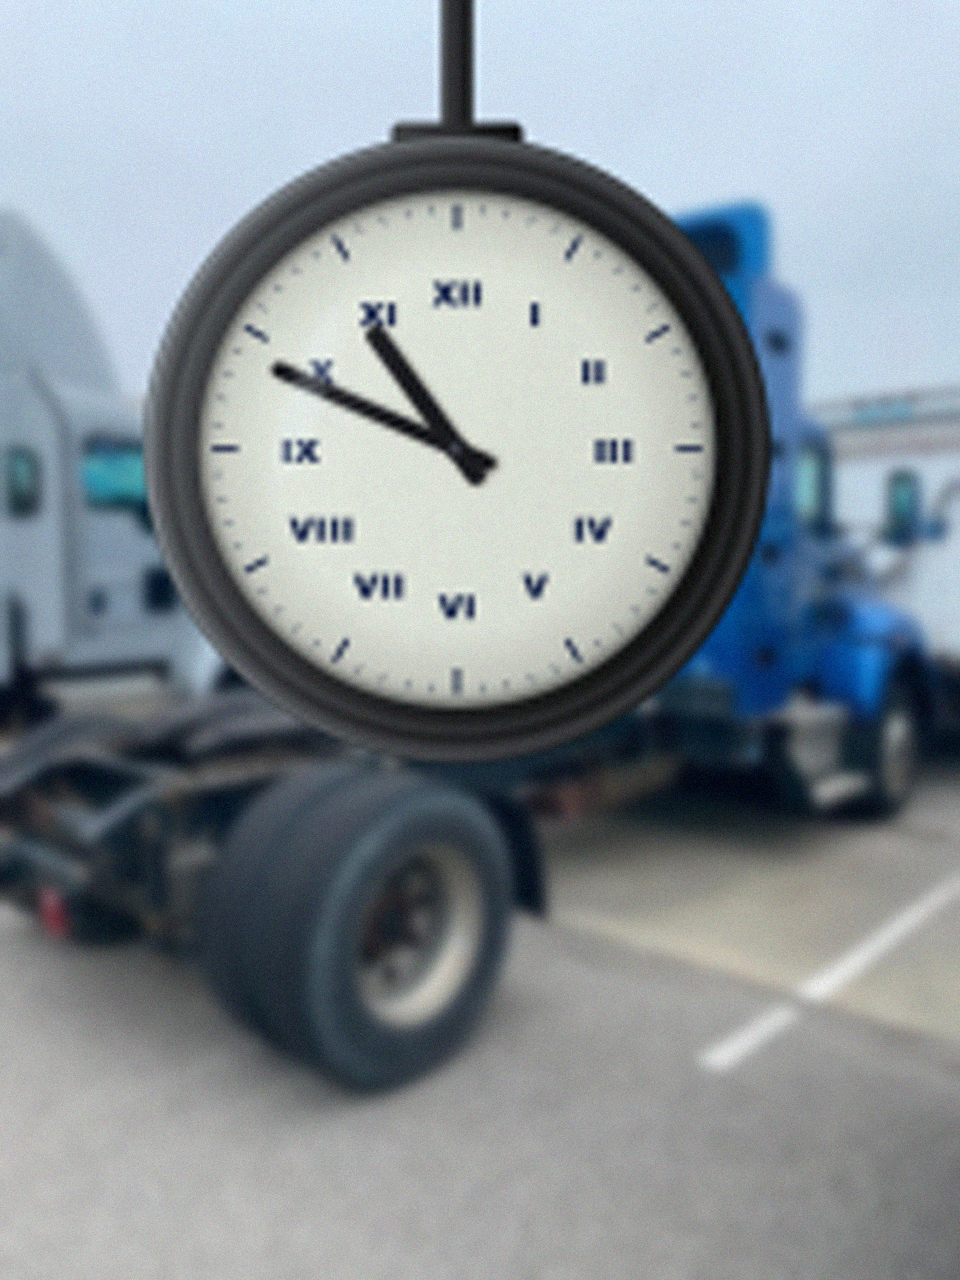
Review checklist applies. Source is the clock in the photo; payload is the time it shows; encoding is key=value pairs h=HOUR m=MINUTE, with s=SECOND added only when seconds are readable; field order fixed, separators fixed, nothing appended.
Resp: h=10 m=49
